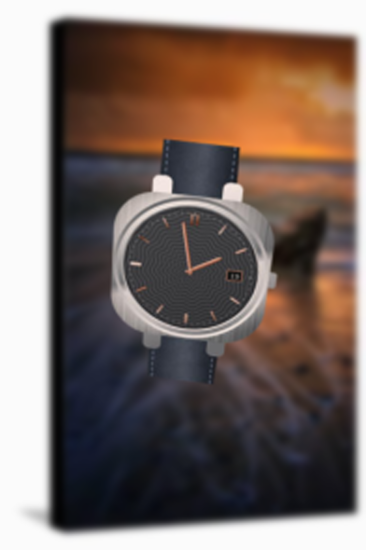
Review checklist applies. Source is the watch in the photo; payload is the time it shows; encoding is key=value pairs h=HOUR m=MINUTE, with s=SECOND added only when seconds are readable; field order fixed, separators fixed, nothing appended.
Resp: h=1 m=58
